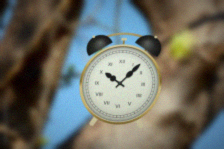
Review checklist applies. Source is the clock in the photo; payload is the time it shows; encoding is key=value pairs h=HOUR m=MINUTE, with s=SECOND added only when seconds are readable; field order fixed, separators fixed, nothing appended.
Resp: h=10 m=7
